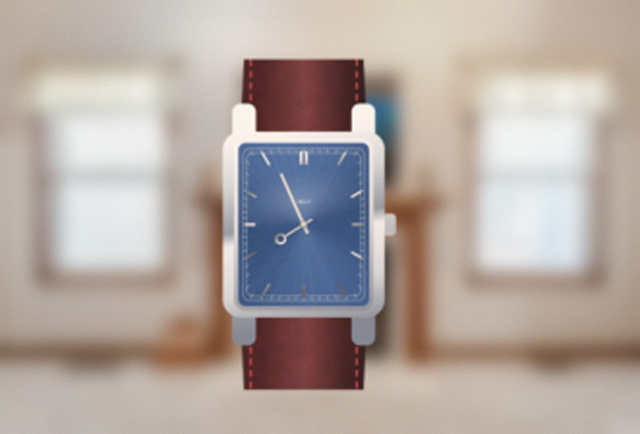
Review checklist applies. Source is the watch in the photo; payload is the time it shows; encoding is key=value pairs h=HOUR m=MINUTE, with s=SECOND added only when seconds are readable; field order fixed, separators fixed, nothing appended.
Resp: h=7 m=56
